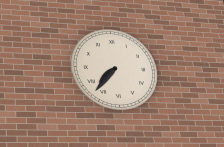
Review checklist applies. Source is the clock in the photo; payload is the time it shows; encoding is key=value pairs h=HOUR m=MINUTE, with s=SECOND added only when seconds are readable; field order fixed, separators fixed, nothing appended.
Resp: h=7 m=37
